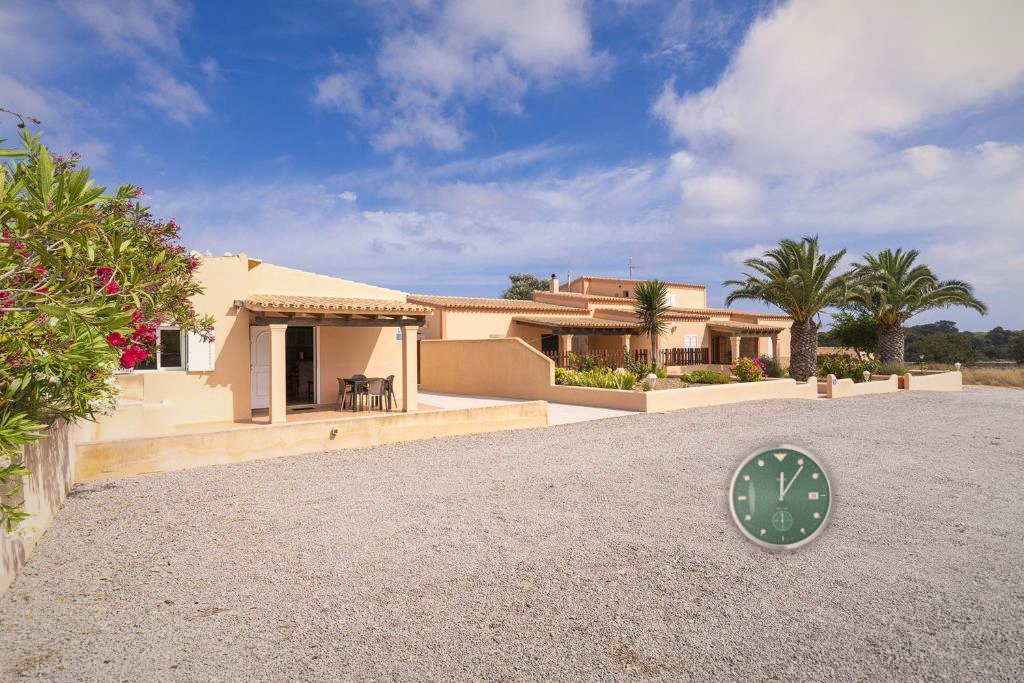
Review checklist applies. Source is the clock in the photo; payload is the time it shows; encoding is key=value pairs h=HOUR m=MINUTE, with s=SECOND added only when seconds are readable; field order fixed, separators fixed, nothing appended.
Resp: h=12 m=6
